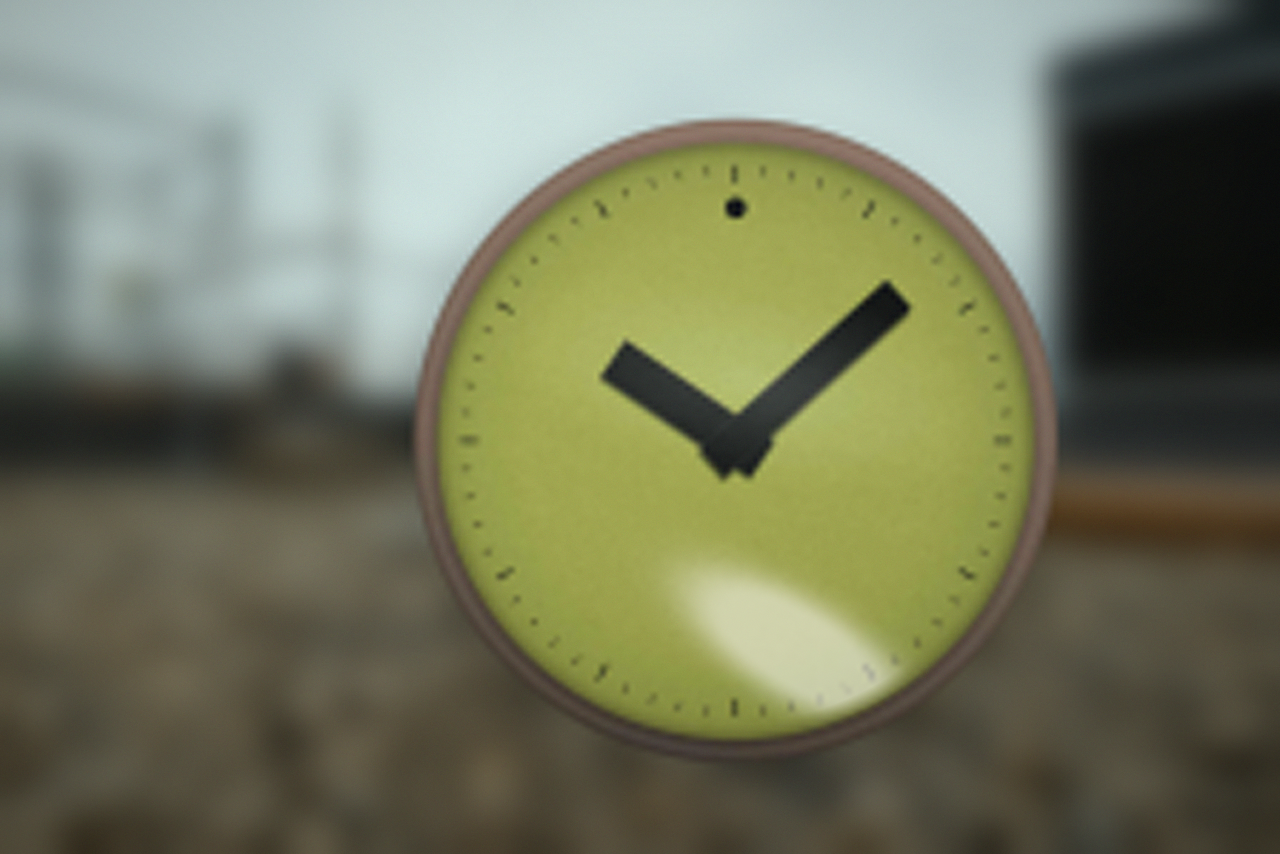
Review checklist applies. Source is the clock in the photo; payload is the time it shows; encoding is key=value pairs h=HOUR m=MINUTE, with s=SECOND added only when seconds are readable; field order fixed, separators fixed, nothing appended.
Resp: h=10 m=8
